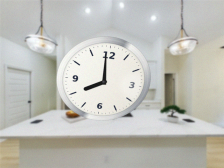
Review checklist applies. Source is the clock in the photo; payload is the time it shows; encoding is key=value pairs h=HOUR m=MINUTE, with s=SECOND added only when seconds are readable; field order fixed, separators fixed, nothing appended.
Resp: h=7 m=59
